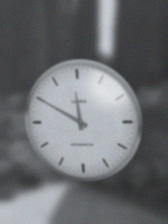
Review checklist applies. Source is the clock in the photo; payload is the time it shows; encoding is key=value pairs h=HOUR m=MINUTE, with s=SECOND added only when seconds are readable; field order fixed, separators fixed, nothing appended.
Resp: h=11 m=50
